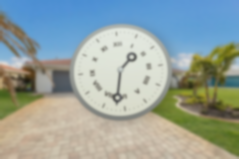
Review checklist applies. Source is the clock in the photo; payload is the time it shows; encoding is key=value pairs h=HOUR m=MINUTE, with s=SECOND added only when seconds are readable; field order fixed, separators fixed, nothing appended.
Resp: h=1 m=32
